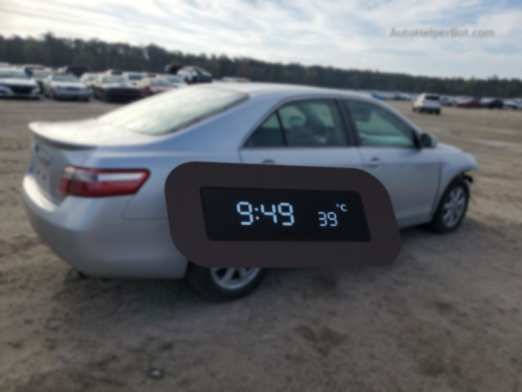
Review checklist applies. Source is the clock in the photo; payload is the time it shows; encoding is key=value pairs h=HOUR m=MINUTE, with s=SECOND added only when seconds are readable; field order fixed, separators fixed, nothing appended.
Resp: h=9 m=49
